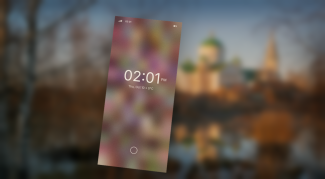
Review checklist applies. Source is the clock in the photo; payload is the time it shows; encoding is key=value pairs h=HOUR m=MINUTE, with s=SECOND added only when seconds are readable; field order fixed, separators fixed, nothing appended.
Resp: h=2 m=1
